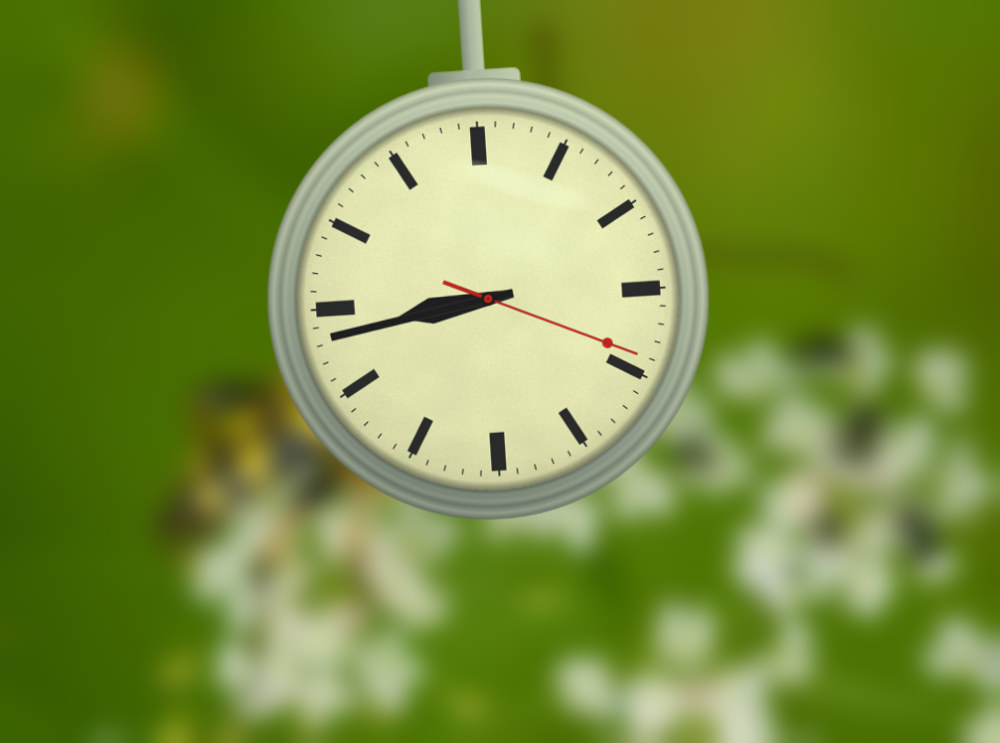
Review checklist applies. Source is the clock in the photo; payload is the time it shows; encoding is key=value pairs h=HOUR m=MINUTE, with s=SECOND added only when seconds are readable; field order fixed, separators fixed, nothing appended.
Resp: h=8 m=43 s=19
